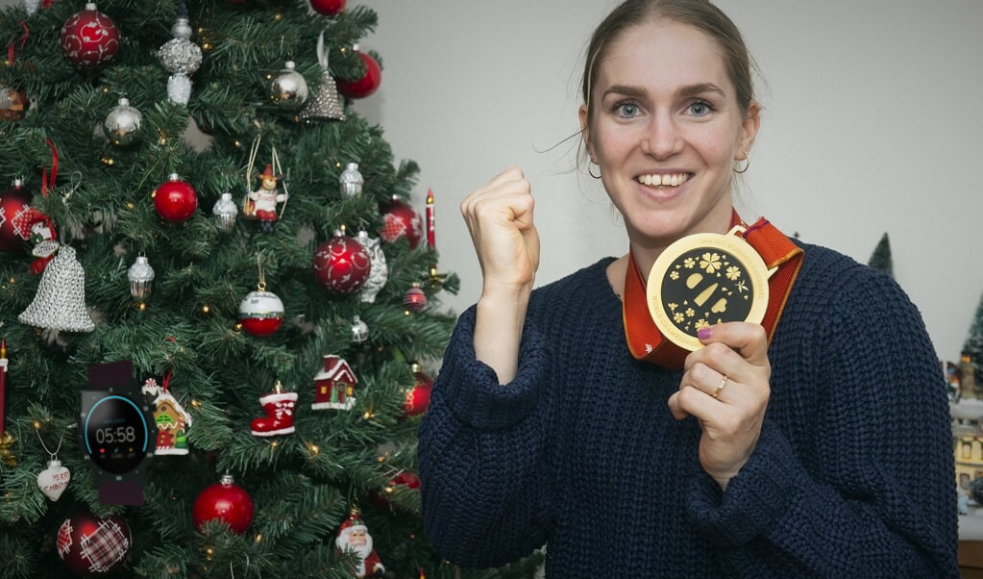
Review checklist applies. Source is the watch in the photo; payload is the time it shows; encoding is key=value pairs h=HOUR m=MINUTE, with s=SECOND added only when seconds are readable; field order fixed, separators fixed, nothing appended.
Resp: h=5 m=58
